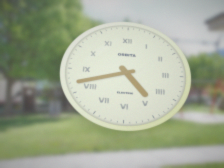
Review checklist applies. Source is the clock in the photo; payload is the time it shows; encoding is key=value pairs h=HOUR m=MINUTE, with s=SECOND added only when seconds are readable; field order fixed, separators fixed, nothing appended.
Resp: h=4 m=42
